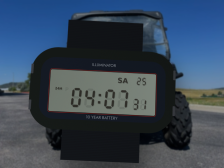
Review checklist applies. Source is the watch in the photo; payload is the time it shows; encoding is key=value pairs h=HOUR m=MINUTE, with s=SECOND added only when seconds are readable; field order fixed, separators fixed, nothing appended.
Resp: h=4 m=7 s=31
